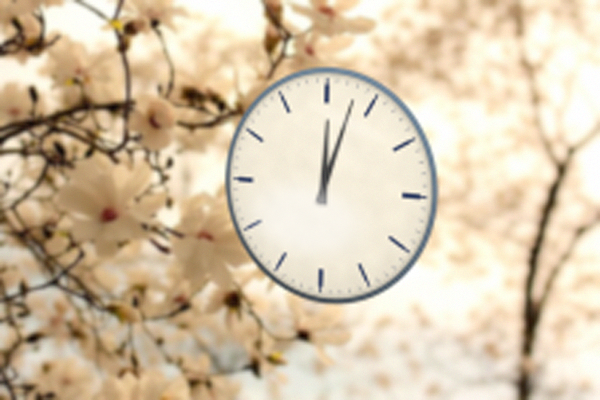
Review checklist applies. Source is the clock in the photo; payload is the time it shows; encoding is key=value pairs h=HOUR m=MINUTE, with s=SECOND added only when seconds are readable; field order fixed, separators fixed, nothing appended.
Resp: h=12 m=3
